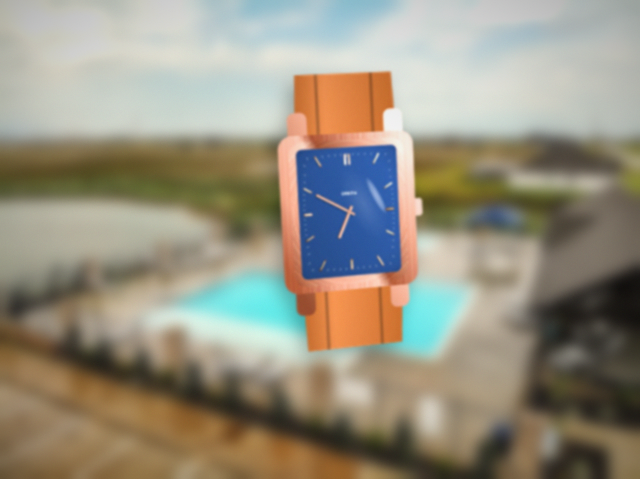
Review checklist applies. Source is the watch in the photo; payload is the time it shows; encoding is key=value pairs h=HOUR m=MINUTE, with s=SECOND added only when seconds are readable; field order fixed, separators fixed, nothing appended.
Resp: h=6 m=50
